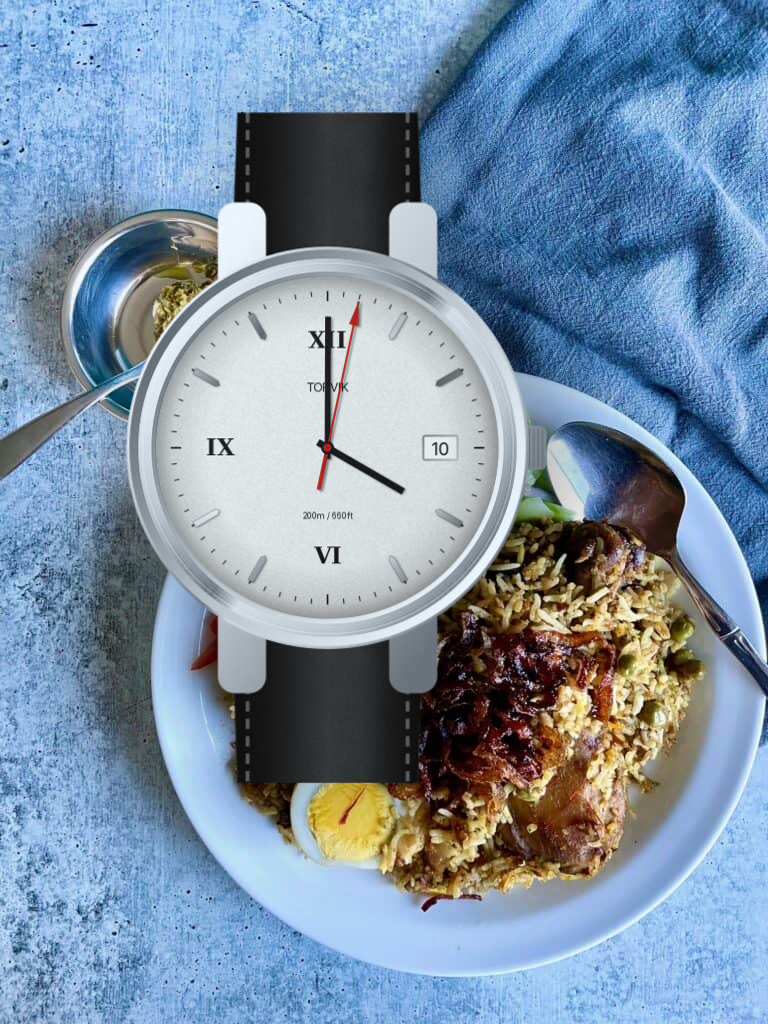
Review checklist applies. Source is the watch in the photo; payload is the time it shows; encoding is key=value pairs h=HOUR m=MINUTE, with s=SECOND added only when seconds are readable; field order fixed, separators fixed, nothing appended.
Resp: h=4 m=0 s=2
